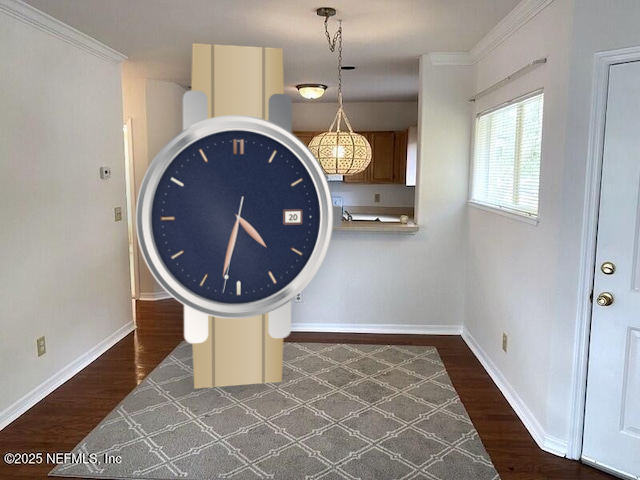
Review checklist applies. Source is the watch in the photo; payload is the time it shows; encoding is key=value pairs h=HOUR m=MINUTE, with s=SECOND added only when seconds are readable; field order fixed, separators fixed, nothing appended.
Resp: h=4 m=32 s=32
